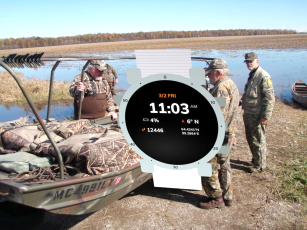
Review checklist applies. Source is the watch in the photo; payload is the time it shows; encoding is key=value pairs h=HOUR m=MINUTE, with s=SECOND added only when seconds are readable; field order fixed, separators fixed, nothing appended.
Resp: h=11 m=3
